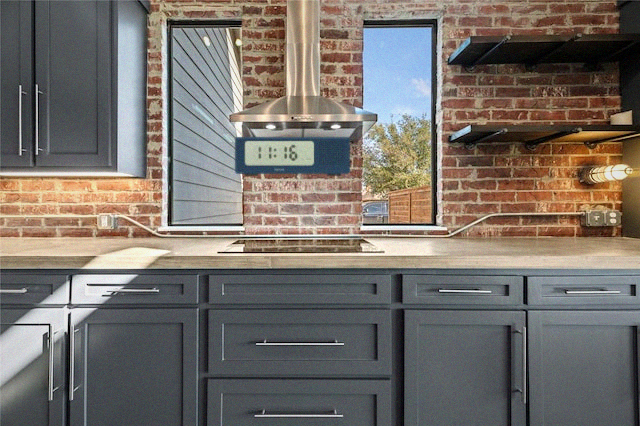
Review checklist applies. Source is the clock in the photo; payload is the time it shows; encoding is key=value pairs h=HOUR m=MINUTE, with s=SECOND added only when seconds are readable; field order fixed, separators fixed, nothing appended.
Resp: h=11 m=16
